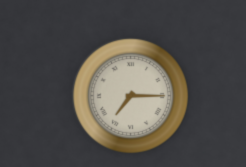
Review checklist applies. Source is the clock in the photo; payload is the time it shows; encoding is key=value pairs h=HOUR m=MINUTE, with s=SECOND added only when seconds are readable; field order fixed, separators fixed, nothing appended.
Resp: h=7 m=15
